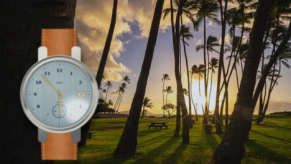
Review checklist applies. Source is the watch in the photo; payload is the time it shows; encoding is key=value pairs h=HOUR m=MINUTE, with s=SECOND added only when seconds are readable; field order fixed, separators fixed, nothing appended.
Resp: h=5 m=53
